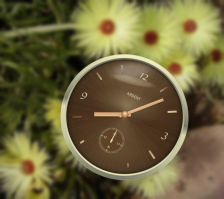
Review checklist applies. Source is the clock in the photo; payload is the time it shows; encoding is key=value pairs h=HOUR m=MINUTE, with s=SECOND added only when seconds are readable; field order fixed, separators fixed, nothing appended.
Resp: h=8 m=7
